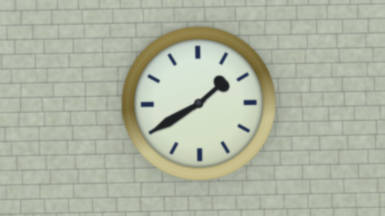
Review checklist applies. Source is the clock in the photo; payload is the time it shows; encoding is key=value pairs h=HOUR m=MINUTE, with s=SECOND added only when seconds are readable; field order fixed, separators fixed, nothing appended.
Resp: h=1 m=40
